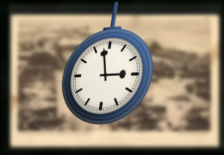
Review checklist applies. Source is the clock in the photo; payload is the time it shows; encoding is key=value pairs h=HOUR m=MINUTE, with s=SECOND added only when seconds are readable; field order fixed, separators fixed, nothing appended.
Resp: h=2 m=58
